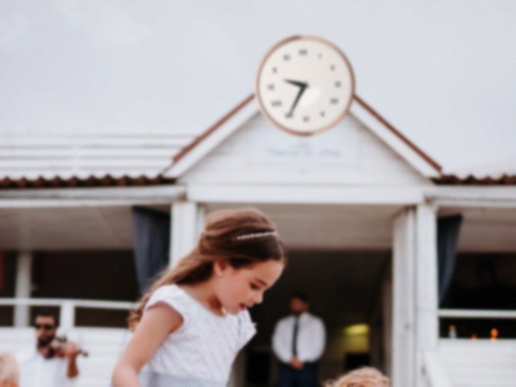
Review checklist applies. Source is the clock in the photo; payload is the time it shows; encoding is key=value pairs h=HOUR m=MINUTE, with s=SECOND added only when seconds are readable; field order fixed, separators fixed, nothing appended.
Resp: h=9 m=35
